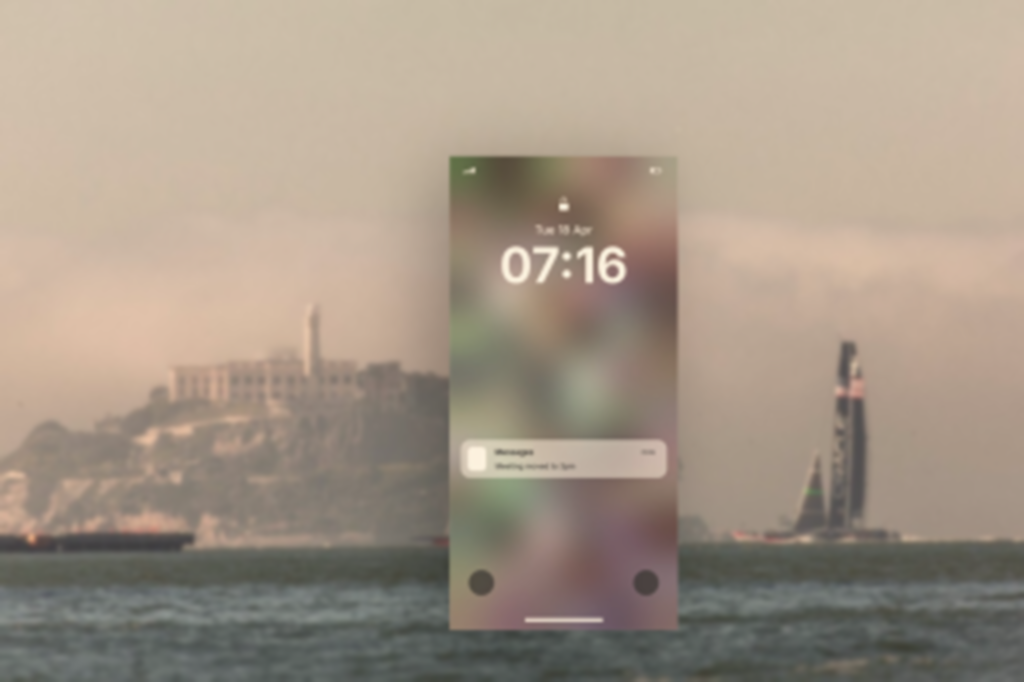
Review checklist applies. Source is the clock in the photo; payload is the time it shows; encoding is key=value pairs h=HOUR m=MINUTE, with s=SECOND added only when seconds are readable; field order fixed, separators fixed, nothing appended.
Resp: h=7 m=16
